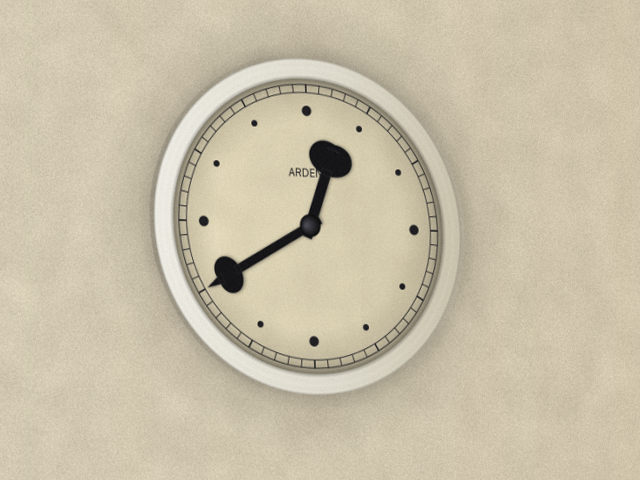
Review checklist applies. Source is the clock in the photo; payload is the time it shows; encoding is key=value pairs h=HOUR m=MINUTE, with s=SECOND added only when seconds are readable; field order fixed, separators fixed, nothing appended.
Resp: h=12 m=40
